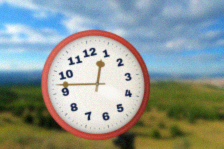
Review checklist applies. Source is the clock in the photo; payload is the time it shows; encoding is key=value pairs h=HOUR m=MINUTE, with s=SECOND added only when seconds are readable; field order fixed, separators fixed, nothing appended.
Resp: h=12 m=47
